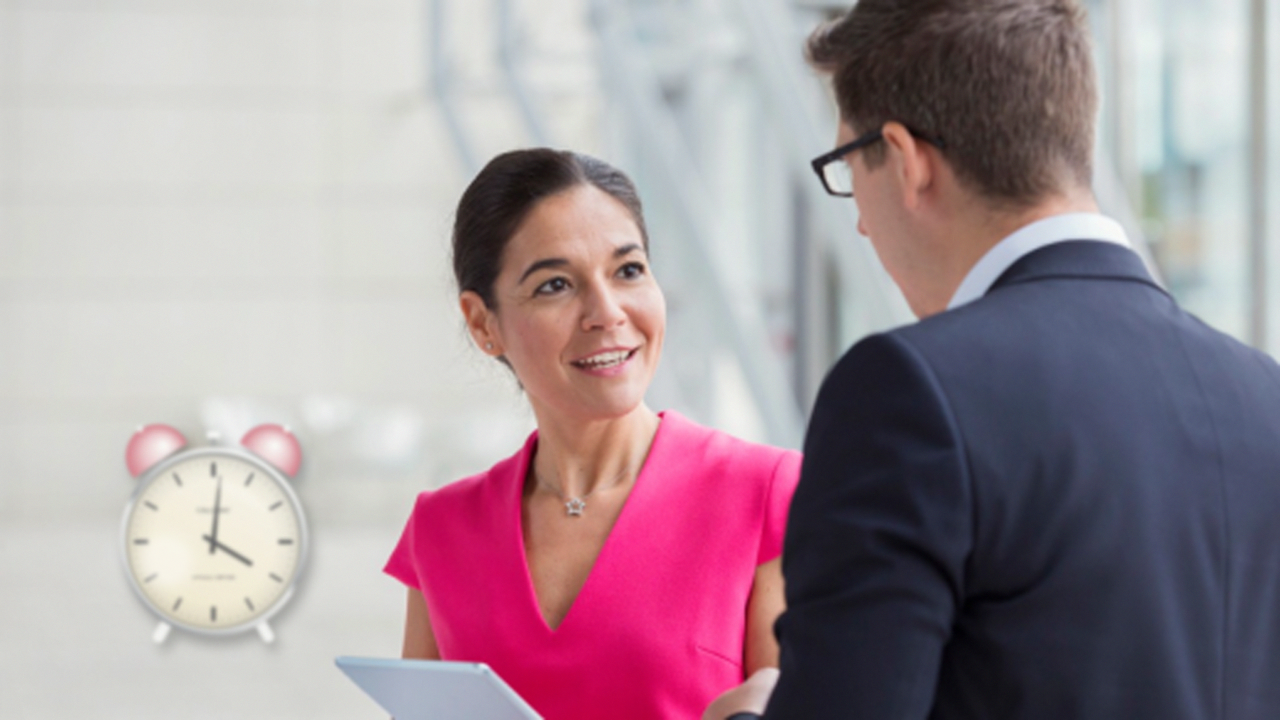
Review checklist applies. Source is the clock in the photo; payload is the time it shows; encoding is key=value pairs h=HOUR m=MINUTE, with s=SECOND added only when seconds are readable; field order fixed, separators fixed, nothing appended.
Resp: h=4 m=1
